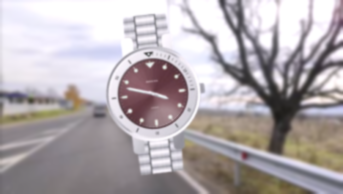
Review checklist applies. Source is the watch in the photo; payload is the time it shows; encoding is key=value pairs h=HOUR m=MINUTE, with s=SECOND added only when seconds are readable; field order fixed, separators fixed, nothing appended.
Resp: h=3 m=48
